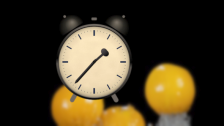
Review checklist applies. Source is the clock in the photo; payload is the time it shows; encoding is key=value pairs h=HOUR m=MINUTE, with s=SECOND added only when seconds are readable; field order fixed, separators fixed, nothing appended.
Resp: h=1 m=37
